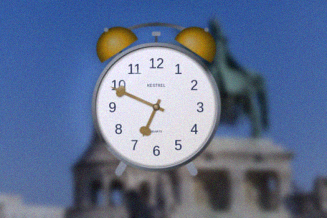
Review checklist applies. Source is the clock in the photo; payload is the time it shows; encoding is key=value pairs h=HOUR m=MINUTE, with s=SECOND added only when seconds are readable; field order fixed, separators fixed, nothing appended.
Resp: h=6 m=49
